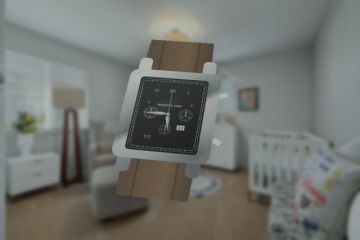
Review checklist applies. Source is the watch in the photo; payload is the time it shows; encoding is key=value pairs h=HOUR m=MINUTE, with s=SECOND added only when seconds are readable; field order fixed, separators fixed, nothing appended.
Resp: h=5 m=45
